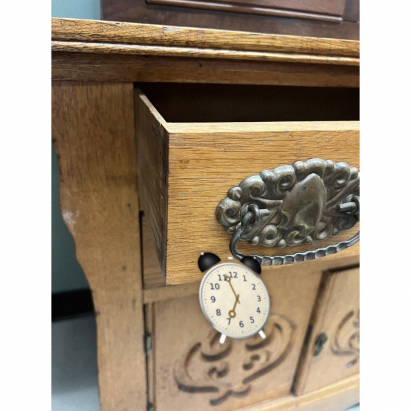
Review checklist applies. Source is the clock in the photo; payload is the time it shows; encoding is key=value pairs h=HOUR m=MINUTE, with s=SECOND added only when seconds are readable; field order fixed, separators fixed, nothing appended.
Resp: h=6 m=57
